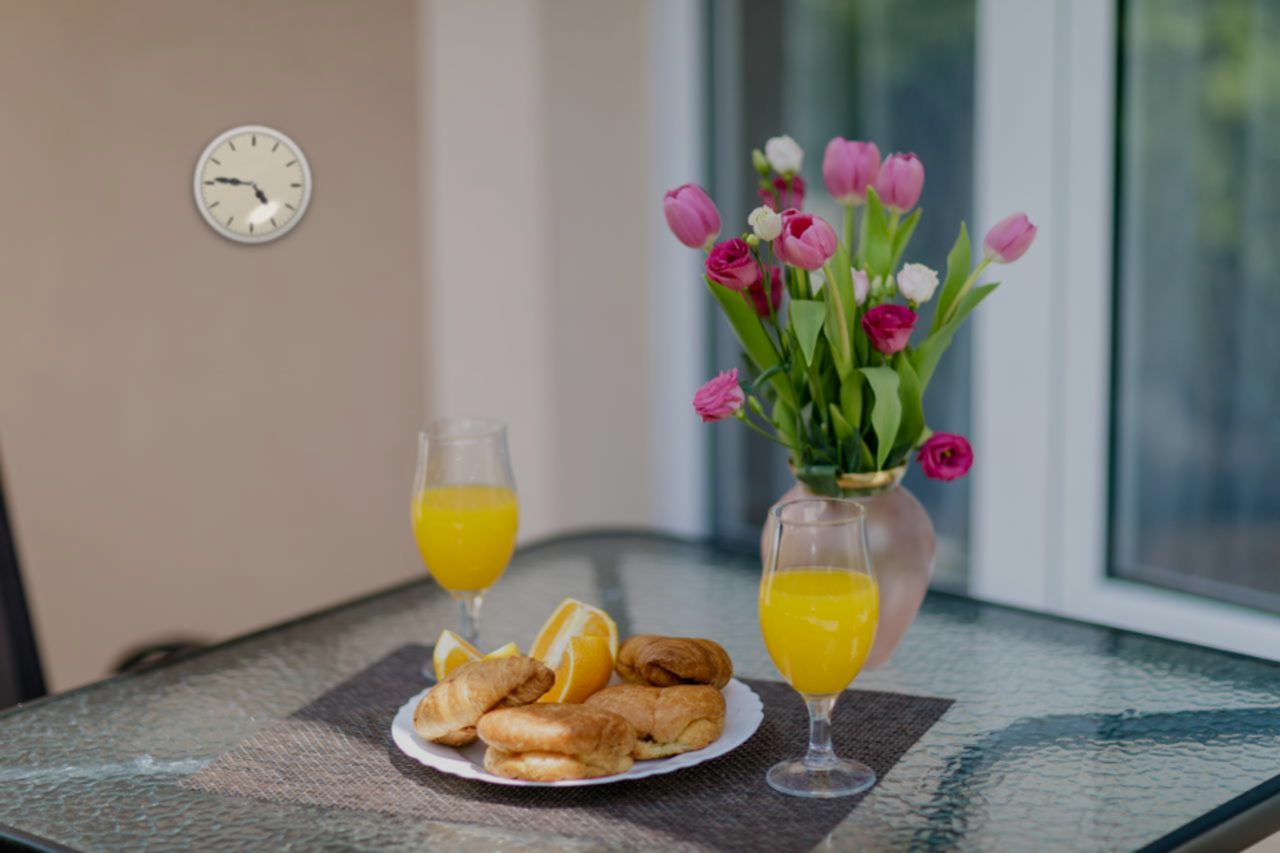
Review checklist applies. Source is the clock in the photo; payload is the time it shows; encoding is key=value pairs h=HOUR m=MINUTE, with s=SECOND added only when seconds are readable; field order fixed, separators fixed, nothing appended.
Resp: h=4 m=46
